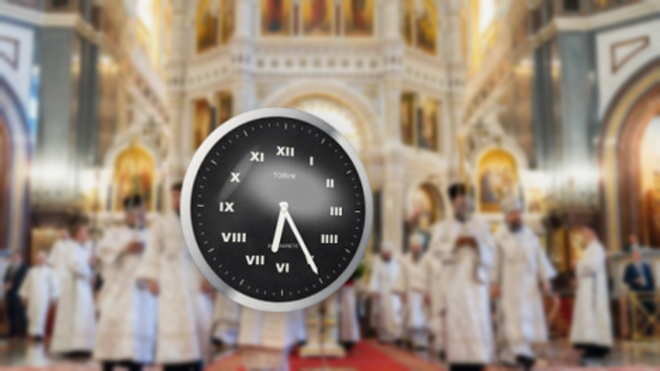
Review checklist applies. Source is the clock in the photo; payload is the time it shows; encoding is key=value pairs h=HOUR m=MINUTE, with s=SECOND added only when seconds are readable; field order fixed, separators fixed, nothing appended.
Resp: h=6 m=25
